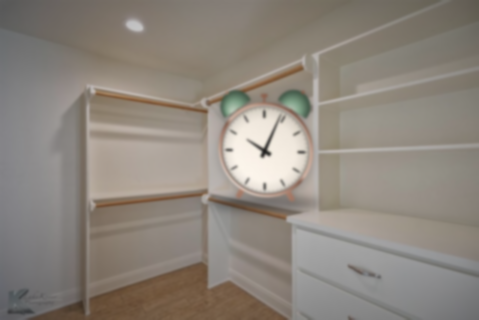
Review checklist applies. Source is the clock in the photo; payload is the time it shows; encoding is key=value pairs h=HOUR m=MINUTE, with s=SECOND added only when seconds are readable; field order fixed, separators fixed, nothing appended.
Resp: h=10 m=4
